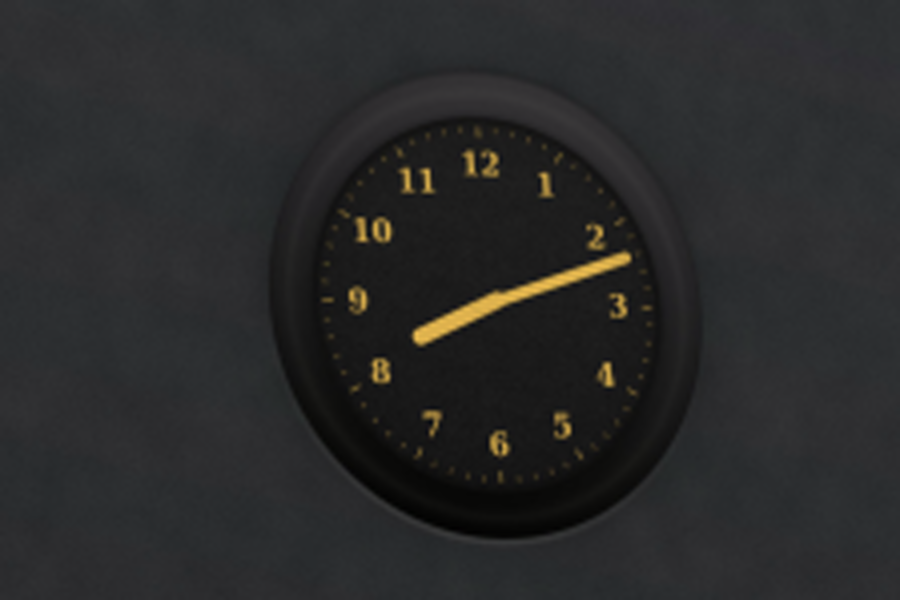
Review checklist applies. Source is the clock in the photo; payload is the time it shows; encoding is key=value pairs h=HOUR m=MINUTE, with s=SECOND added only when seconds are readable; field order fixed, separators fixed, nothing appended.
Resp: h=8 m=12
